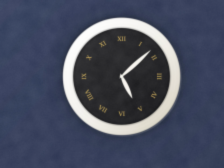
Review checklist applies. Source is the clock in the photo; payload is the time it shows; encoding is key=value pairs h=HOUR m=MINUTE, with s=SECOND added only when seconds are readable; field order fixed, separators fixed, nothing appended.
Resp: h=5 m=8
